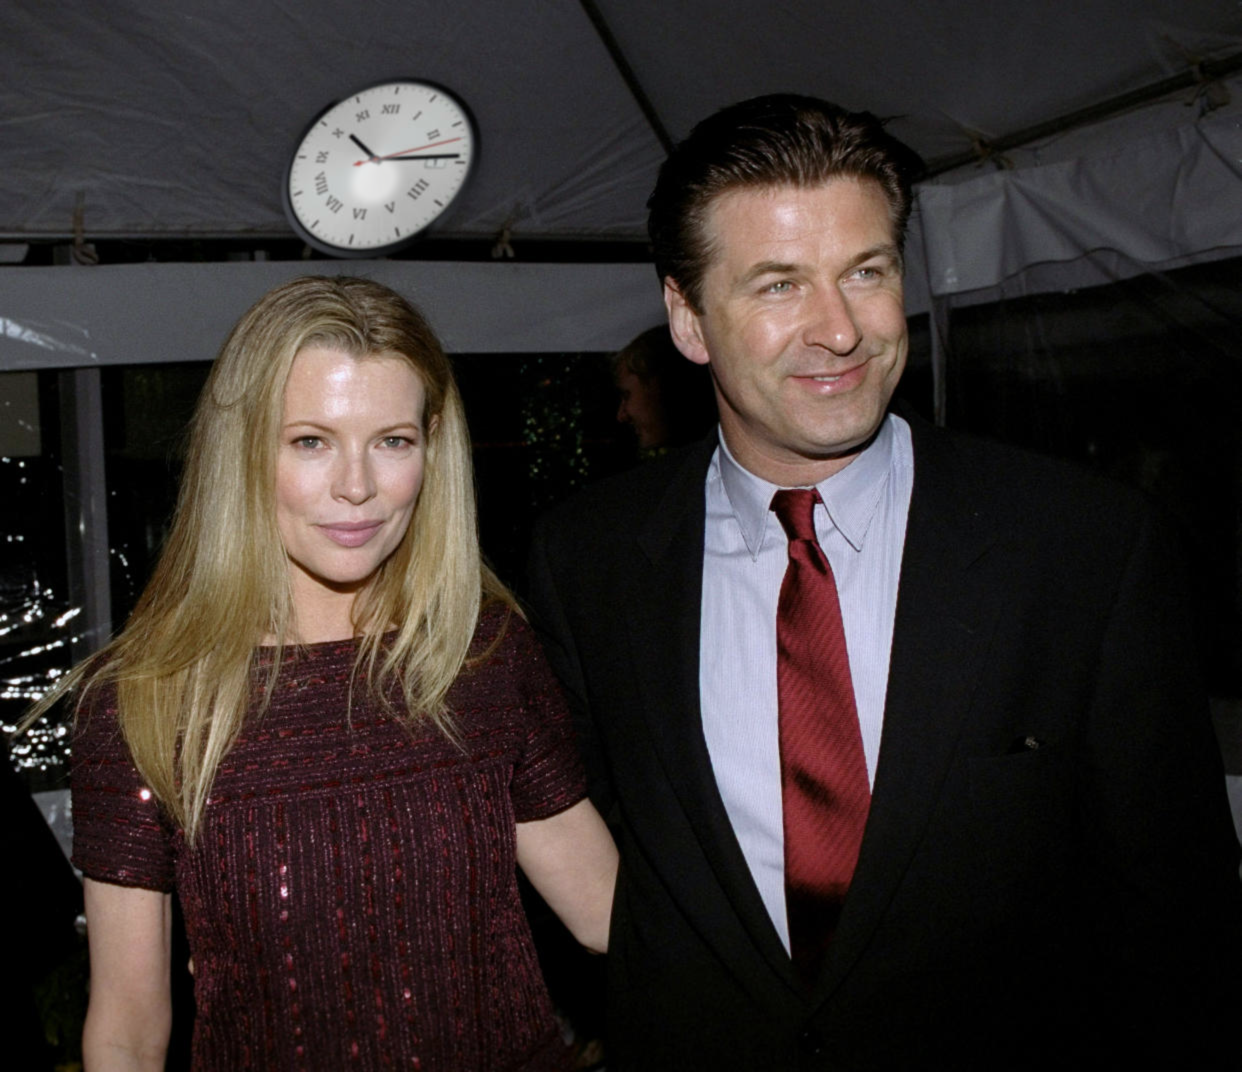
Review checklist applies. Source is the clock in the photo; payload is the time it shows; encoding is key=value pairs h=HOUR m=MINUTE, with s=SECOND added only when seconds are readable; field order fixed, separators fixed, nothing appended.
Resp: h=10 m=14 s=12
